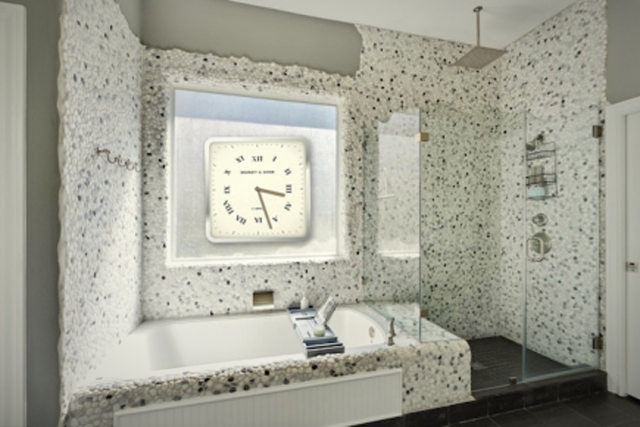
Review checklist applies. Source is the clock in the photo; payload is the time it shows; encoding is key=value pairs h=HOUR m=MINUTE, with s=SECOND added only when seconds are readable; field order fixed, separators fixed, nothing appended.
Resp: h=3 m=27
